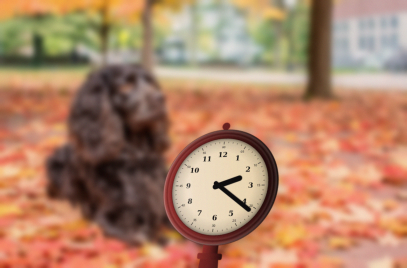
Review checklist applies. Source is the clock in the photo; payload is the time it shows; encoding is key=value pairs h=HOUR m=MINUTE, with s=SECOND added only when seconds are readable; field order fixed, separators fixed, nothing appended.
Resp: h=2 m=21
